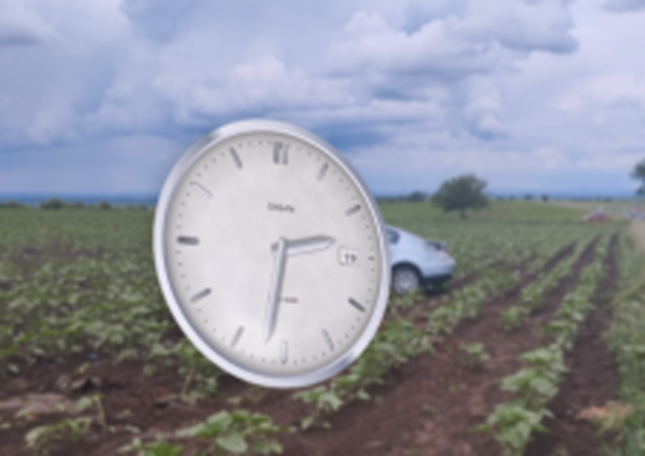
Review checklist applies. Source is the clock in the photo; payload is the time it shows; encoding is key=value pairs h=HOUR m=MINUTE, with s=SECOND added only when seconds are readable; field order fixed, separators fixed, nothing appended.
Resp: h=2 m=32
